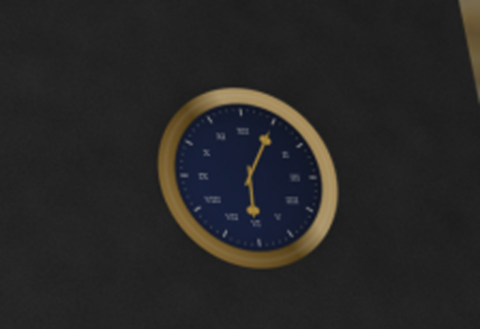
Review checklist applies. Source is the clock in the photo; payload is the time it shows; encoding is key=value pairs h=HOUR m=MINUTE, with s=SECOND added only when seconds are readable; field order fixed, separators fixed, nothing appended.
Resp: h=6 m=5
